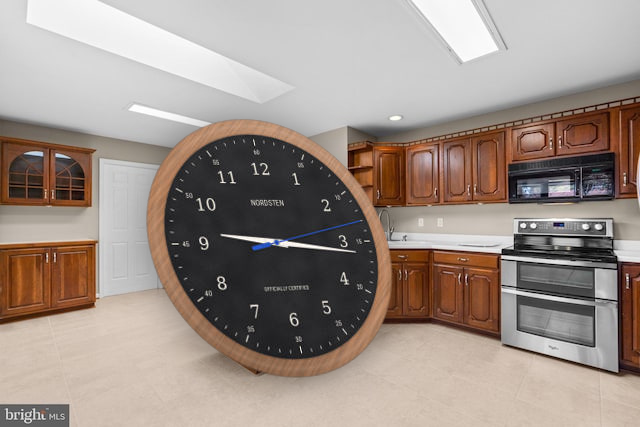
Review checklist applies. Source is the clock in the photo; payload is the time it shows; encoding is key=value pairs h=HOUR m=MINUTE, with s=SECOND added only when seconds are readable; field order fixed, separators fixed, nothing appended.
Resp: h=9 m=16 s=13
